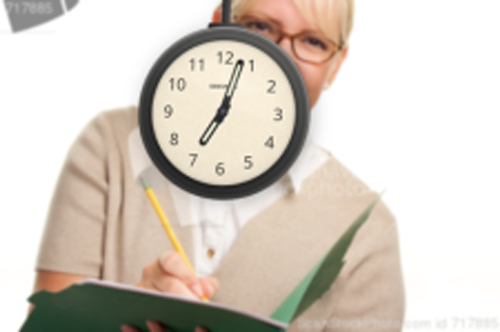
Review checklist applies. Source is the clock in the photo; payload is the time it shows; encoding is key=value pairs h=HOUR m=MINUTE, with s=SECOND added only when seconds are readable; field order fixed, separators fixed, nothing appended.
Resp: h=7 m=3
